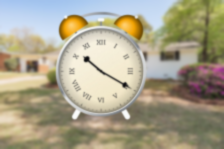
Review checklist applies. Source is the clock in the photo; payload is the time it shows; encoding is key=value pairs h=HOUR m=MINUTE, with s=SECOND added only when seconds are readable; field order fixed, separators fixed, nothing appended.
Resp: h=10 m=20
